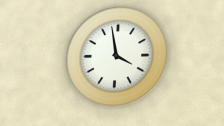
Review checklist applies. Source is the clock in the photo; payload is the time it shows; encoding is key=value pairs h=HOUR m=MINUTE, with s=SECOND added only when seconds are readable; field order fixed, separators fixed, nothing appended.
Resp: h=3 m=58
